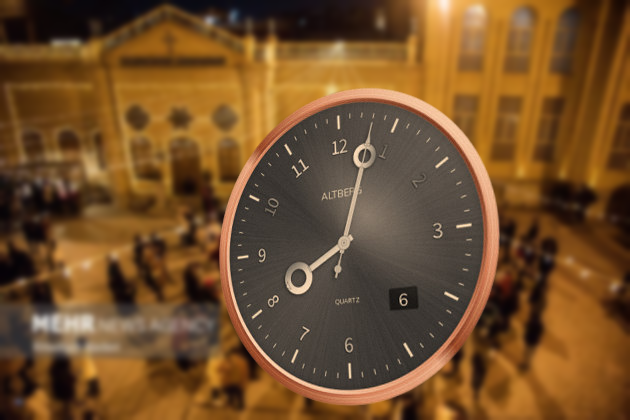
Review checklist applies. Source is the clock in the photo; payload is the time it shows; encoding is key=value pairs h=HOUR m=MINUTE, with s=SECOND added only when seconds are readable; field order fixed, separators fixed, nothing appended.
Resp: h=8 m=3 s=3
